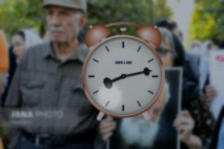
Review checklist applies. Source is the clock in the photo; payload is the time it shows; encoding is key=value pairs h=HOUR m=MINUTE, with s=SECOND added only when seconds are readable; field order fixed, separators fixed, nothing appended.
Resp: h=8 m=13
